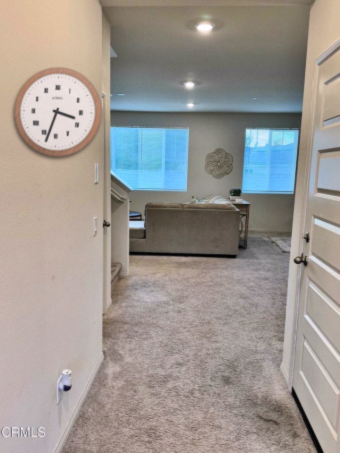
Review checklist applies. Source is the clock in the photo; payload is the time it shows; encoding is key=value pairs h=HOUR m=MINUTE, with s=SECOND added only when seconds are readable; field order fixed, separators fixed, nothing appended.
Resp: h=3 m=33
